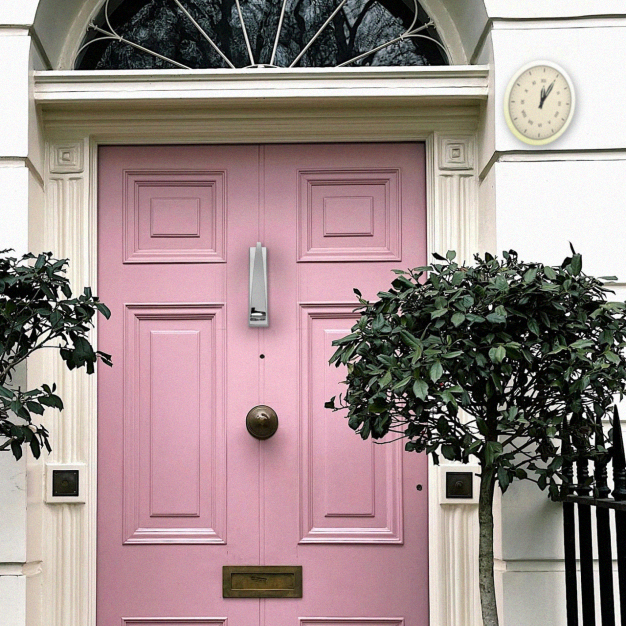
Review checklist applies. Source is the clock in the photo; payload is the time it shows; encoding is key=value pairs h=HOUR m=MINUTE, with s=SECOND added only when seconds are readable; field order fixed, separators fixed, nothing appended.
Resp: h=12 m=5
